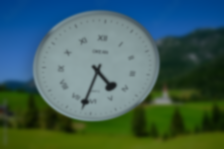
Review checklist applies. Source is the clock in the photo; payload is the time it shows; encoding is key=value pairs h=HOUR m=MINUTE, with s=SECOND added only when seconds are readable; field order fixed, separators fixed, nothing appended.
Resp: h=4 m=32
